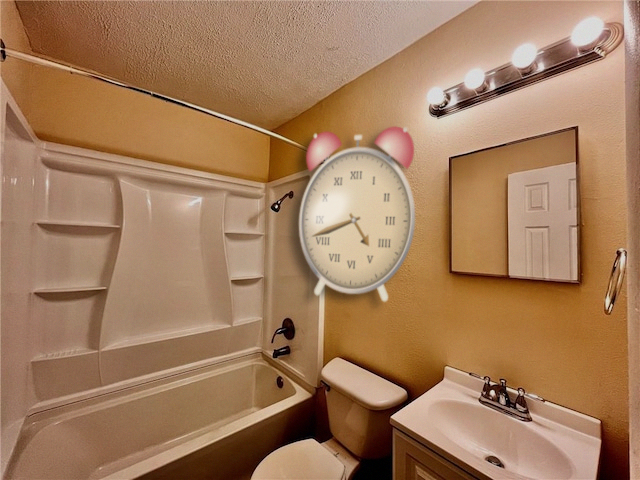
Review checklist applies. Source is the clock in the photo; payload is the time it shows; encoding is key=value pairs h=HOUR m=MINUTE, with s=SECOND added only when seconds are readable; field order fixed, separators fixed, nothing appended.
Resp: h=4 m=42
